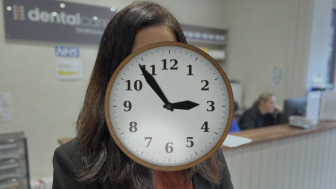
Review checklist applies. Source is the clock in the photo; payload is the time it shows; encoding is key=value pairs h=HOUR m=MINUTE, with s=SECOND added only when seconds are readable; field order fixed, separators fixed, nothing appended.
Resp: h=2 m=54
